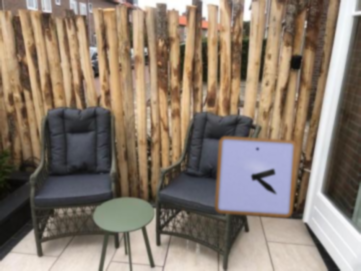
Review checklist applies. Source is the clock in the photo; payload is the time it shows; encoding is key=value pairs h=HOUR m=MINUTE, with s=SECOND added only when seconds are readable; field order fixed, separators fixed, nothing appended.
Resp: h=2 m=21
